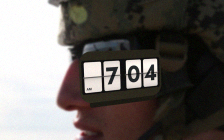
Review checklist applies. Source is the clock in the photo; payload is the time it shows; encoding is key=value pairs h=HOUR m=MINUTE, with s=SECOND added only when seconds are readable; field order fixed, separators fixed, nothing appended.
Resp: h=7 m=4
